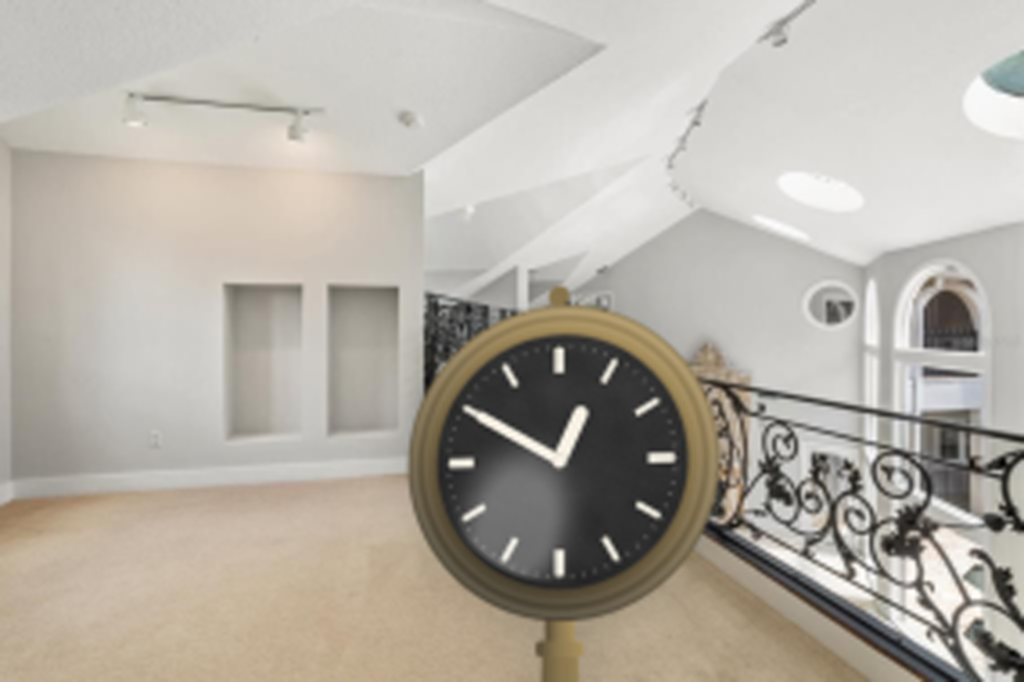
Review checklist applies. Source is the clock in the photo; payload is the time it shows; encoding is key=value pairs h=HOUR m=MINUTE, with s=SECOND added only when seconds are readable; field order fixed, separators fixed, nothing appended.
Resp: h=12 m=50
